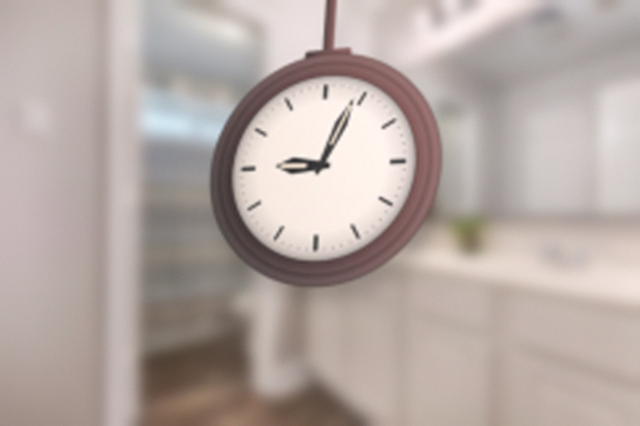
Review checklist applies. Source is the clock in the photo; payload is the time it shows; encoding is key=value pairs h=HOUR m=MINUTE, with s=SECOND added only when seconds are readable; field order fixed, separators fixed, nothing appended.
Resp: h=9 m=4
